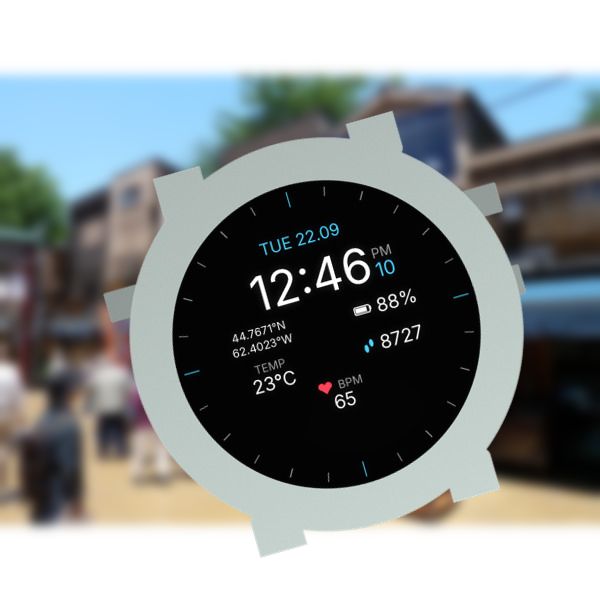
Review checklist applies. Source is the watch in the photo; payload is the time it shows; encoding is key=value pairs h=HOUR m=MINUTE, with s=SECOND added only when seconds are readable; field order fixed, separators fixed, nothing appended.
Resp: h=12 m=46 s=10
